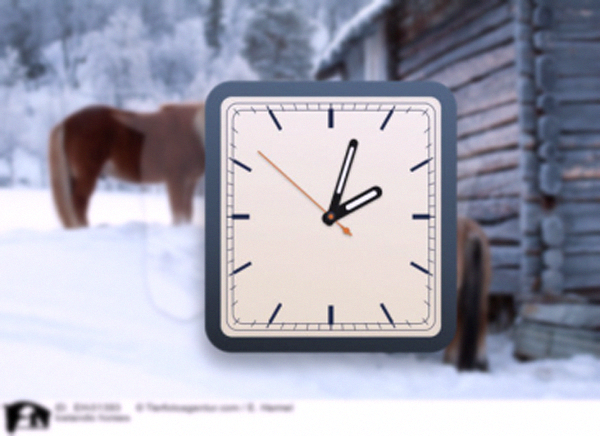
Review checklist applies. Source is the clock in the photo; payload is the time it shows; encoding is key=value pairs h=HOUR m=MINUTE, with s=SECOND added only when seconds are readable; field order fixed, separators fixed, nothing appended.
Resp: h=2 m=2 s=52
